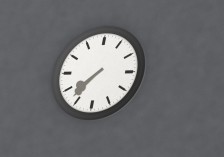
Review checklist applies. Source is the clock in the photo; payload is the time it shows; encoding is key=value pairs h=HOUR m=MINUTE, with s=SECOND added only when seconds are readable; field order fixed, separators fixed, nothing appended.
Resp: h=7 m=37
